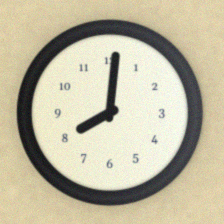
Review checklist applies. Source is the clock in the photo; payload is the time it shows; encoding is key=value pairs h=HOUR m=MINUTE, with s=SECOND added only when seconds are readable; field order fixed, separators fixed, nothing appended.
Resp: h=8 m=1
